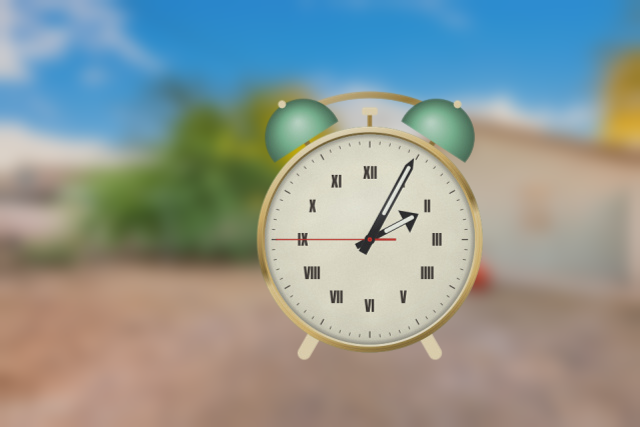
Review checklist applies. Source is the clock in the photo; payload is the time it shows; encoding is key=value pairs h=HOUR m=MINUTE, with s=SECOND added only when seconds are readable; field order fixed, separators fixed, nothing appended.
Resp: h=2 m=4 s=45
